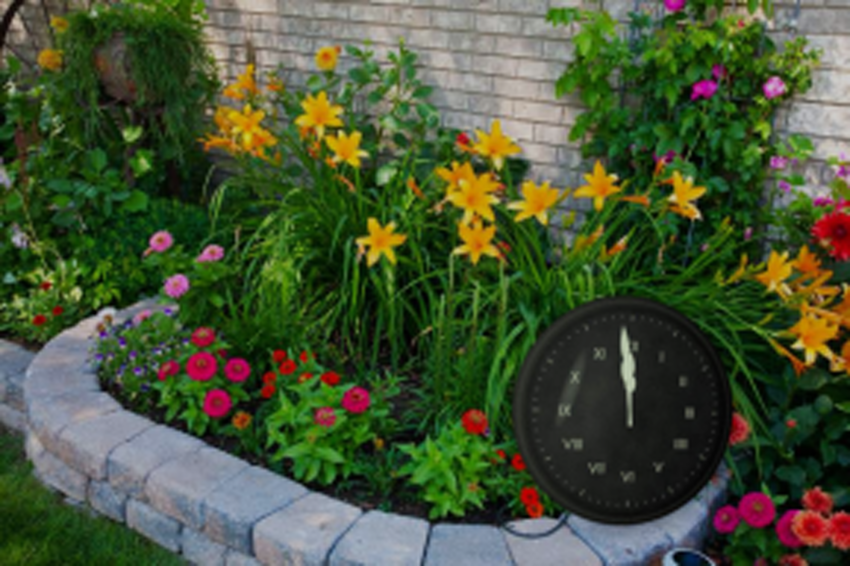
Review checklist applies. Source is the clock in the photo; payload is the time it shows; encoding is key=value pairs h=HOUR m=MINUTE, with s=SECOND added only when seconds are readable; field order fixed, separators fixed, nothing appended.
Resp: h=11 m=59
